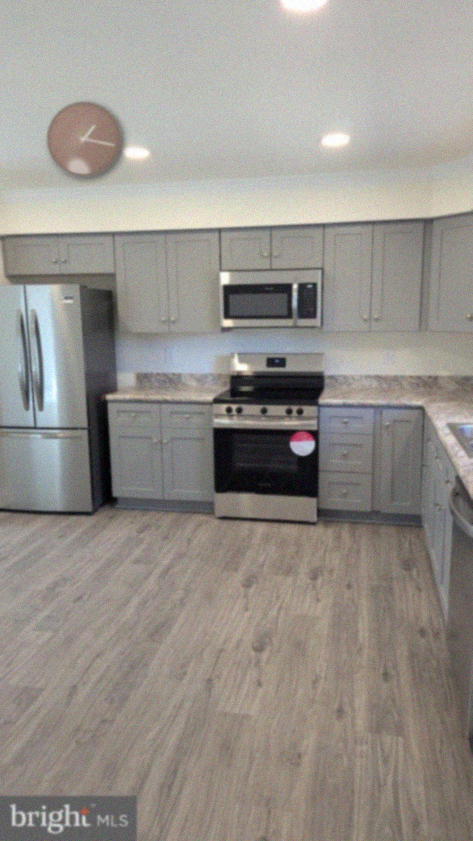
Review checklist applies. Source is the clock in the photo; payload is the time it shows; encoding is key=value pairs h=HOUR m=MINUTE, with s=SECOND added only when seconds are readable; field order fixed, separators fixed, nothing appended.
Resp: h=1 m=17
